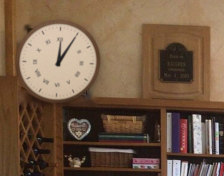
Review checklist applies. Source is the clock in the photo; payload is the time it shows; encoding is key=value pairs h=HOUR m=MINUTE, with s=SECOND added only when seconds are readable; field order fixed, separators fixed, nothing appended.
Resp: h=12 m=5
